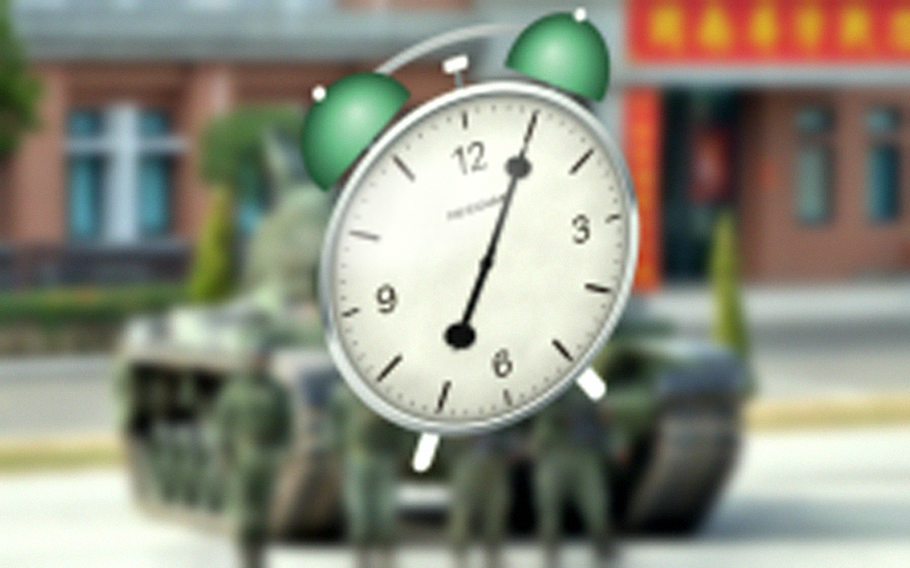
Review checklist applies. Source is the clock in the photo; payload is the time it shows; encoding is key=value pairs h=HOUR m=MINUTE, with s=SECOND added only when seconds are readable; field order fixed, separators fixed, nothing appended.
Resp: h=7 m=5
